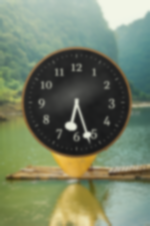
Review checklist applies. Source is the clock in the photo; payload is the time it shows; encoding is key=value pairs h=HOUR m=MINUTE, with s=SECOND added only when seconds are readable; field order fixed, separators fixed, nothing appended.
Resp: h=6 m=27
